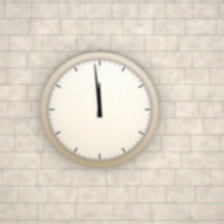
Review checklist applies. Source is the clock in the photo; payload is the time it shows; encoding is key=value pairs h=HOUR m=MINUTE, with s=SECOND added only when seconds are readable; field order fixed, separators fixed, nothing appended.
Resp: h=11 m=59
